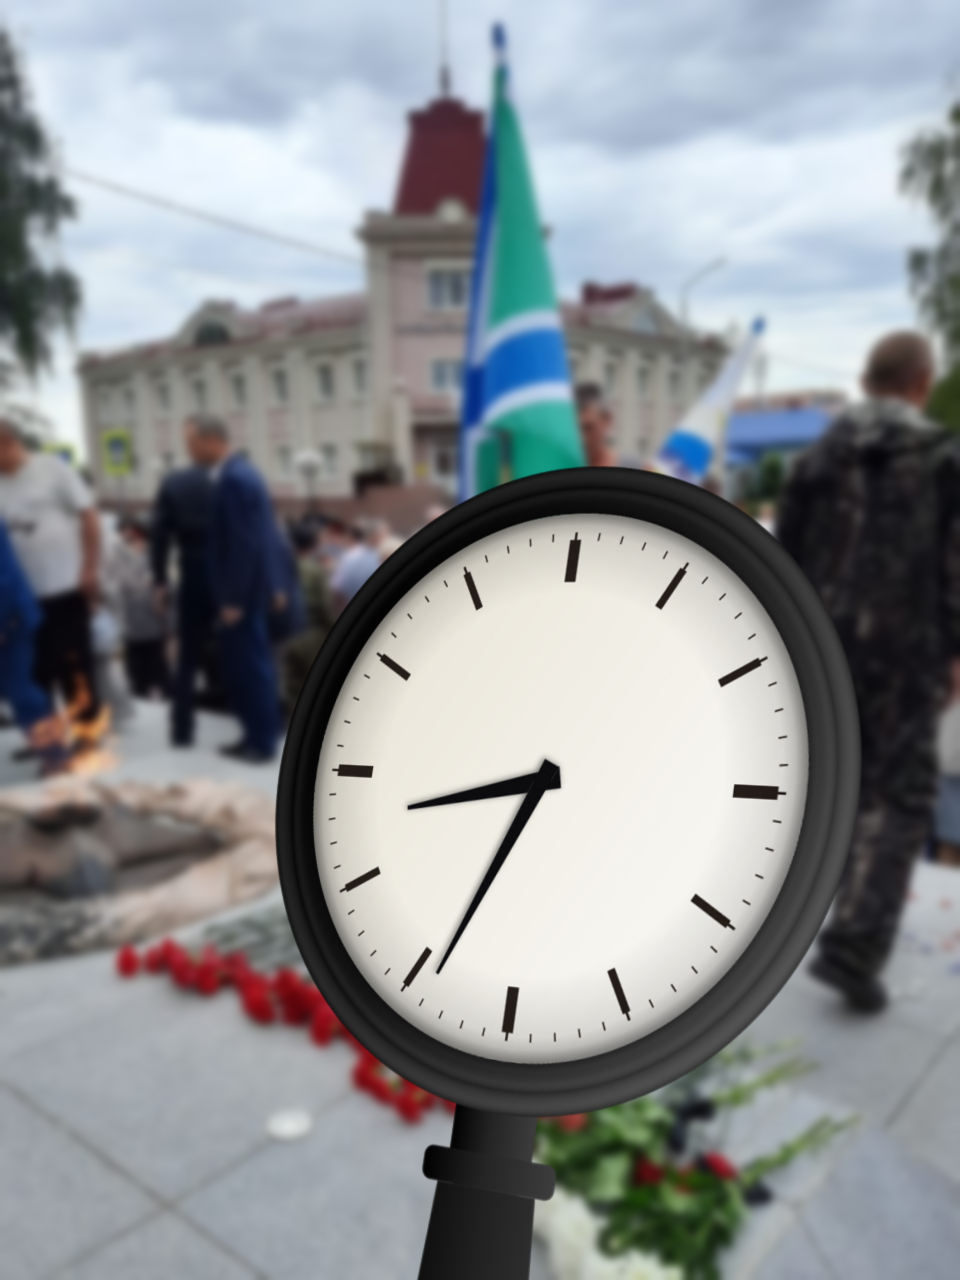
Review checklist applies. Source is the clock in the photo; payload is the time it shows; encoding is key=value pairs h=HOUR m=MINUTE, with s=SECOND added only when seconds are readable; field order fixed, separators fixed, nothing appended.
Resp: h=8 m=34
